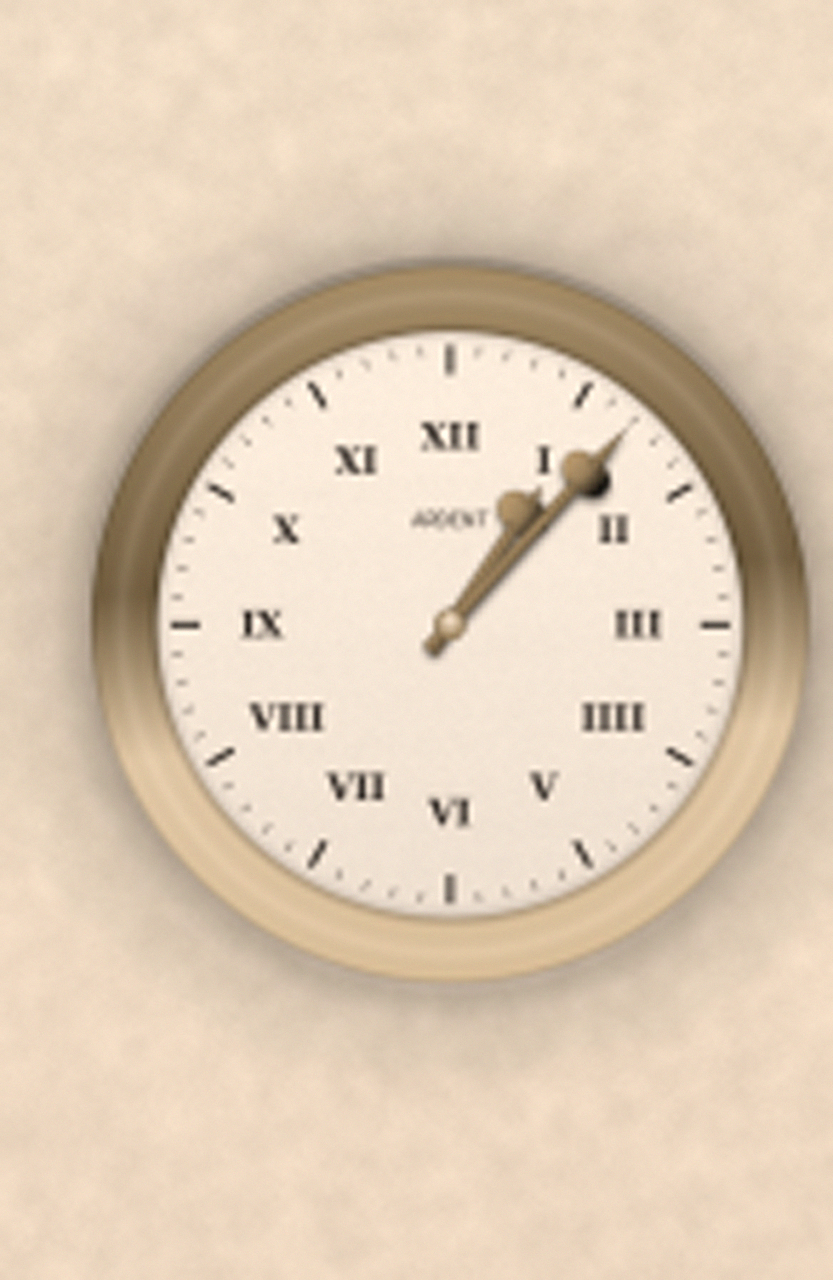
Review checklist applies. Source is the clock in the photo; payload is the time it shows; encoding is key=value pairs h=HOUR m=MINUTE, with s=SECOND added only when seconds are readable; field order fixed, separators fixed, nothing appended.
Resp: h=1 m=7
